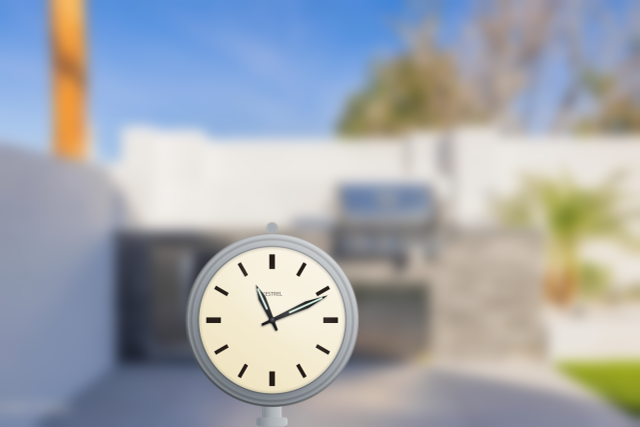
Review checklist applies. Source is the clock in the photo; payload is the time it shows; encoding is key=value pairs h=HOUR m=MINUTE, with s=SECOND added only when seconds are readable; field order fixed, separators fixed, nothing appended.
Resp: h=11 m=11
